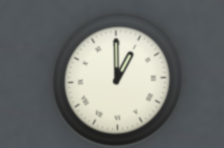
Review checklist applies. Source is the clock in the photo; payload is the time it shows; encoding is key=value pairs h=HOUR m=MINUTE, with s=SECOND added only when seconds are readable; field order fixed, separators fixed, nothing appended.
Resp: h=1 m=0
